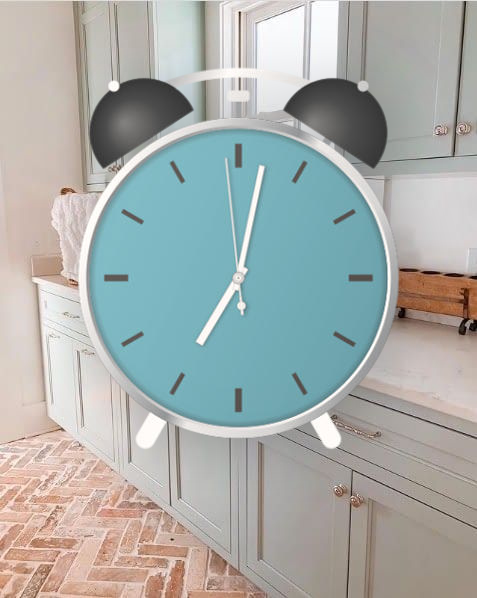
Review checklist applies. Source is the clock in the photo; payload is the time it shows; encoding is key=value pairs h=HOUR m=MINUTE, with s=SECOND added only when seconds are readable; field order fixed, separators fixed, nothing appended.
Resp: h=7 m=1 s=59
